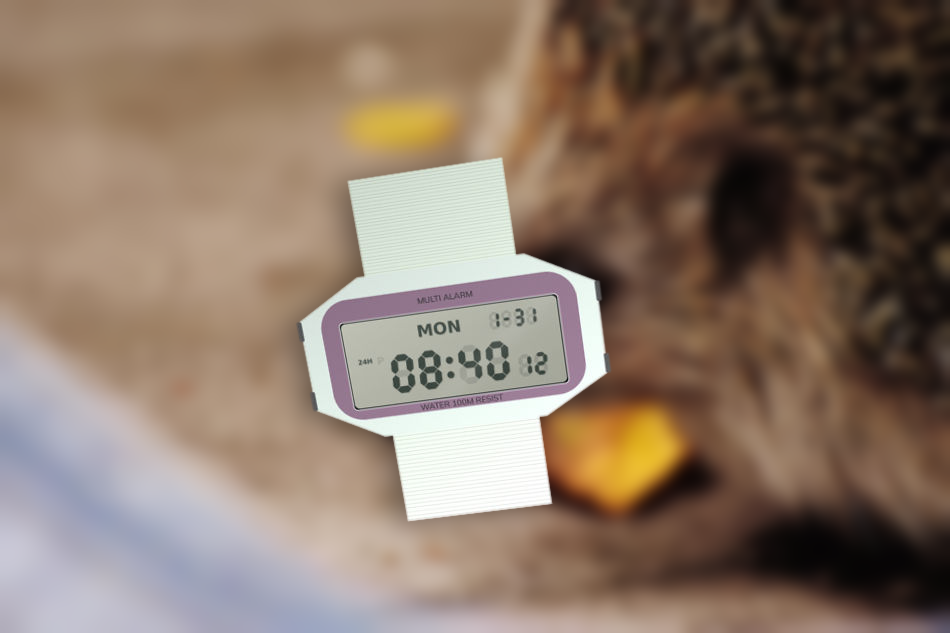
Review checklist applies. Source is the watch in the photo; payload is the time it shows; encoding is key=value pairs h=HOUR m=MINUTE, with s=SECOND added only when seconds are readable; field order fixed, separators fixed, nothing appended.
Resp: h=8 m=40 s=12
